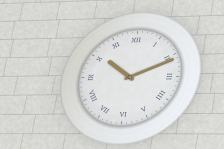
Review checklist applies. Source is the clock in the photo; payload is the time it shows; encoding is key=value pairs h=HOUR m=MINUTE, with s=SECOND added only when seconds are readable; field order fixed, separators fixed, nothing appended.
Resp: h=10 m=11
